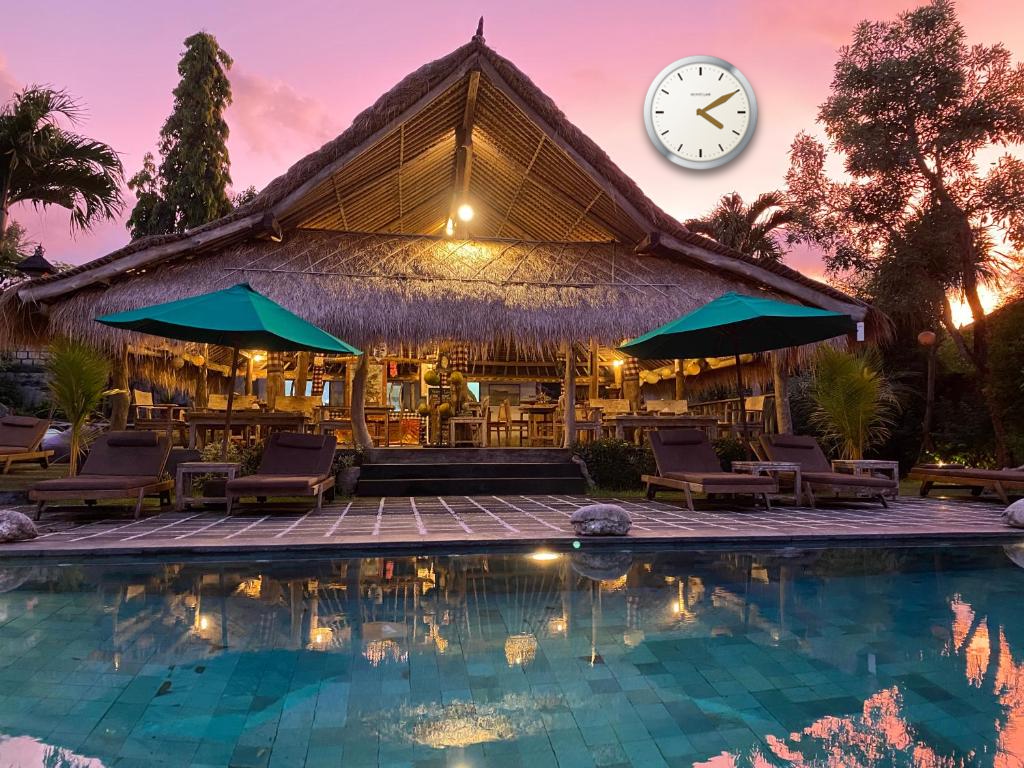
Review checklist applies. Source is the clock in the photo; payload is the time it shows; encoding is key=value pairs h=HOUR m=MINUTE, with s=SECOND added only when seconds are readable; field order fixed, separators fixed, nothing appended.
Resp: h=4 m=10
